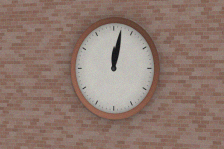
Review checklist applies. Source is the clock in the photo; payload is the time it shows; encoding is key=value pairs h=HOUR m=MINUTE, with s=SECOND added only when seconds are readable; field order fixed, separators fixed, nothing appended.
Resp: h=12 m=2
